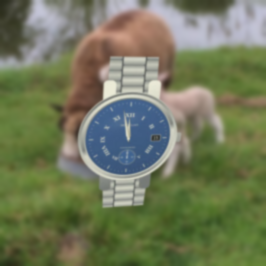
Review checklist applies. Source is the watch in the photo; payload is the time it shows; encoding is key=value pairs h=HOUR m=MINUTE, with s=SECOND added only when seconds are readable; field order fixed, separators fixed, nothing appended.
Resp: h=11 m=58
